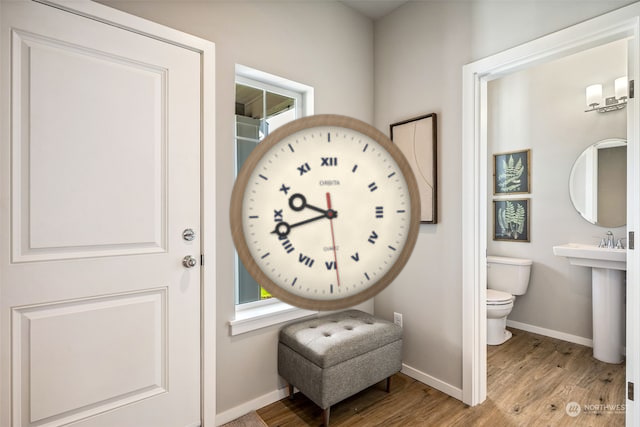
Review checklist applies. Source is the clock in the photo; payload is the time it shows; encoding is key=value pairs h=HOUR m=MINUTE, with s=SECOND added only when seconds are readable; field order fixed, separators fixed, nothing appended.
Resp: h=9 m=42 s=29
